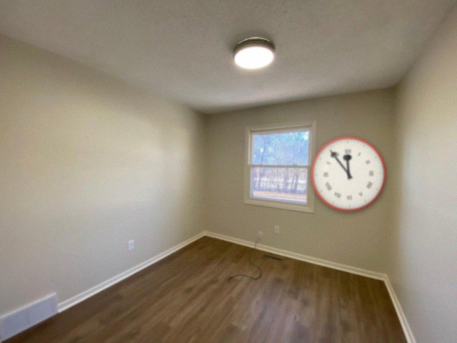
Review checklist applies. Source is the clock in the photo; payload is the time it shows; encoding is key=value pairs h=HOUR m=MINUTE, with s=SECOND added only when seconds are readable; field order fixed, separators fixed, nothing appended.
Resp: h=11 m=54
